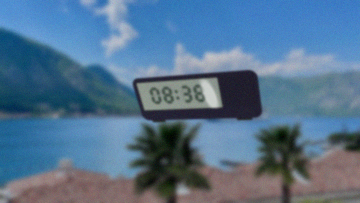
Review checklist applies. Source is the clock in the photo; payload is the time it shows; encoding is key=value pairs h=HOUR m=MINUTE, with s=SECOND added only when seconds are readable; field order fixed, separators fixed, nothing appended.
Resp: h=8 m=38
